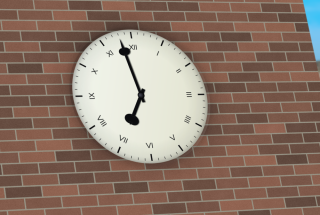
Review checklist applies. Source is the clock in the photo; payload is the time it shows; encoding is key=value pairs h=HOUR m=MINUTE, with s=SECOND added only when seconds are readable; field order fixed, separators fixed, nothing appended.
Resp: h=6 m=58
